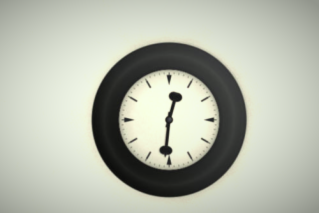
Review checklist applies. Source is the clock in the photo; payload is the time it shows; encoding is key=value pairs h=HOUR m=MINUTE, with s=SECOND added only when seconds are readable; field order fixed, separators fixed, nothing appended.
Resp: h=12 m=31
